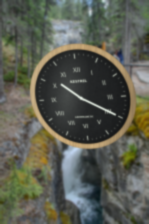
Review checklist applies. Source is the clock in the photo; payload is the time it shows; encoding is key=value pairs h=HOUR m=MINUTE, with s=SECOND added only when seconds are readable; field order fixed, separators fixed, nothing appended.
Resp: h=10 m=20
